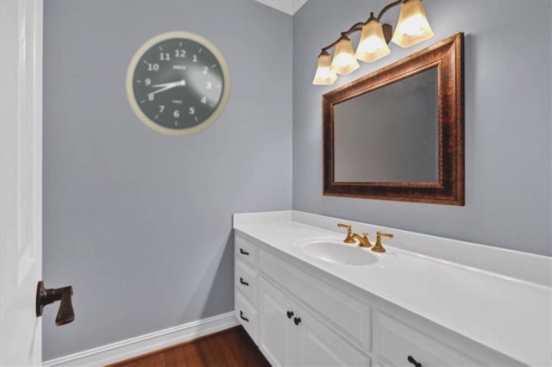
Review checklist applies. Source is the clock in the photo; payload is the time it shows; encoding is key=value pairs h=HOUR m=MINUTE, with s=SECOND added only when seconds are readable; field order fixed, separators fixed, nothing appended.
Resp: h=8 m=41
